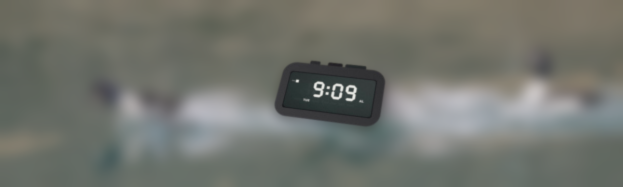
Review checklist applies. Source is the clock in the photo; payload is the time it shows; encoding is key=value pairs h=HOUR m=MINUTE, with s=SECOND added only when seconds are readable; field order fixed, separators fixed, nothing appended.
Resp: h=9 m=9
